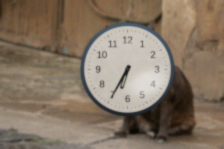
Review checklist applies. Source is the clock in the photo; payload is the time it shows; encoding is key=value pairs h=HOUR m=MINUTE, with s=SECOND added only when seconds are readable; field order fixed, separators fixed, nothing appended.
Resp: h=6 m=35
